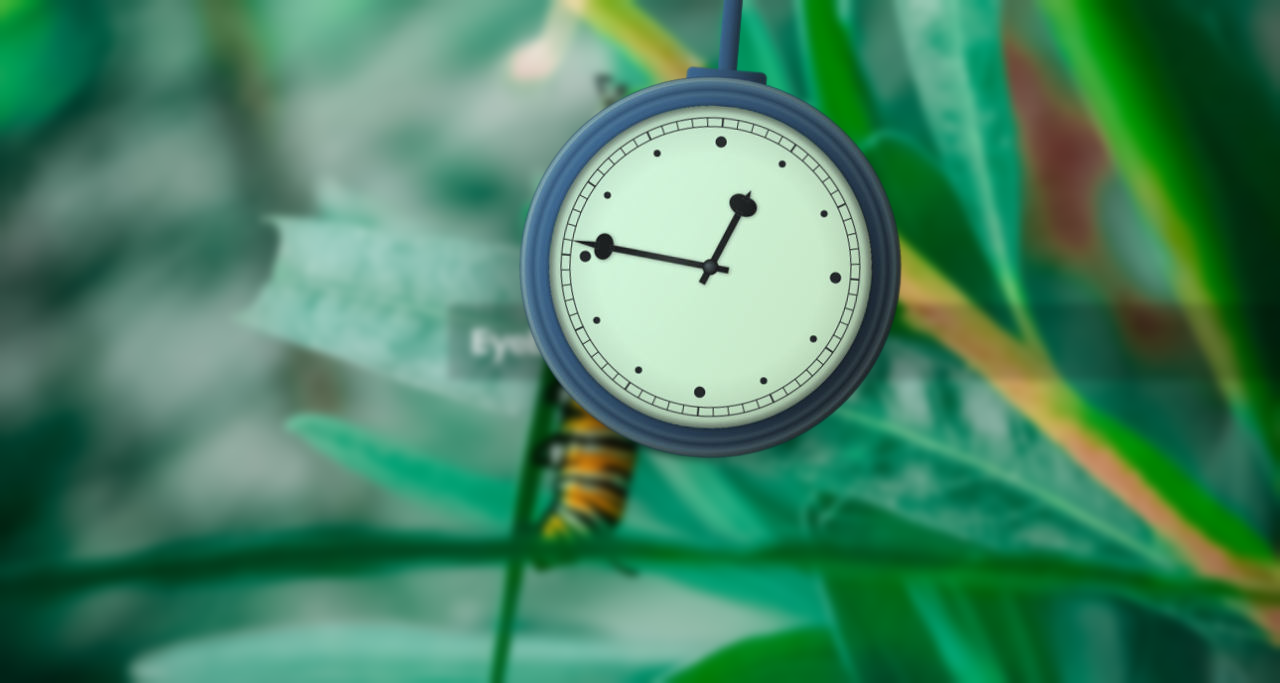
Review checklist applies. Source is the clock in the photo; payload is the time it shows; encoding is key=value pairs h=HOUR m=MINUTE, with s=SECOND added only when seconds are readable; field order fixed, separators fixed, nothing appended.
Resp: h=12 m=46
